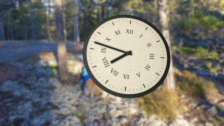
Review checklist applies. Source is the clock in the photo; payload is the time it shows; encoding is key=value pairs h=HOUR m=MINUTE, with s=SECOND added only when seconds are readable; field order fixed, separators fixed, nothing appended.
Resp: h=7 m=47
